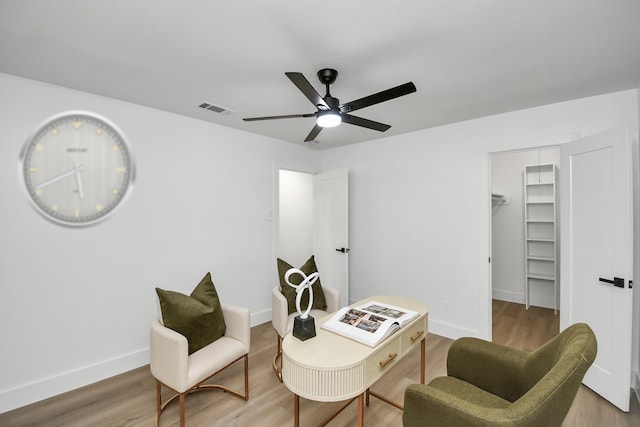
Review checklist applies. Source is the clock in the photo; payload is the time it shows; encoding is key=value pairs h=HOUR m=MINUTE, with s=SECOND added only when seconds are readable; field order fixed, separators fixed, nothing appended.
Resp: h=5 m=41
